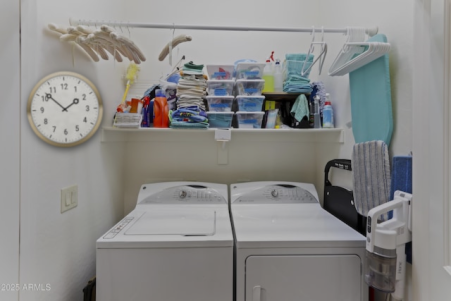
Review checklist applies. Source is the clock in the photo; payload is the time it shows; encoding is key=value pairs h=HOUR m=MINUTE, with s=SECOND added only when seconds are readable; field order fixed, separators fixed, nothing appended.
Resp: h=1 m=52
